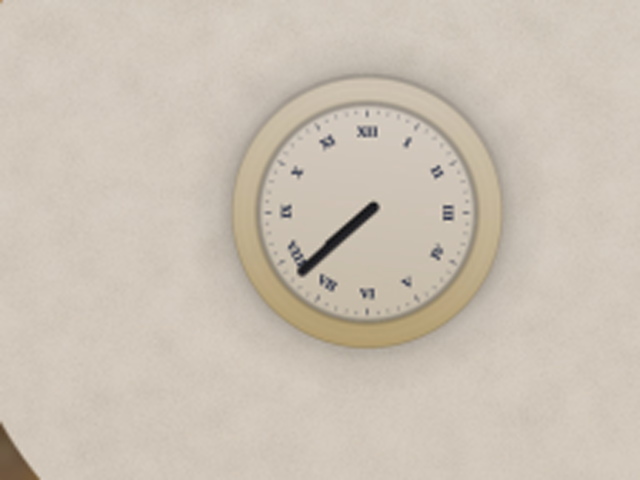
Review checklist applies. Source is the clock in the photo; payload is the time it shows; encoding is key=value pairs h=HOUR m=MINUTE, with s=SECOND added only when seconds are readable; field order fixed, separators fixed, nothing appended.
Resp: h=7 m=38
